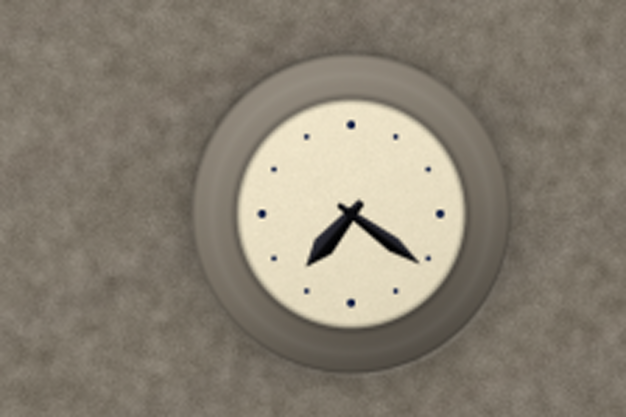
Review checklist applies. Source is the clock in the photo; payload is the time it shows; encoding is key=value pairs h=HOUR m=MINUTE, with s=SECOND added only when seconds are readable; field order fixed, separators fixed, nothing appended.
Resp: h=7 m=21
